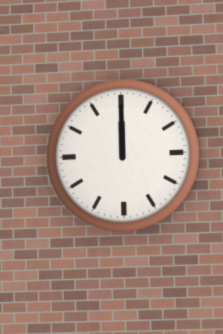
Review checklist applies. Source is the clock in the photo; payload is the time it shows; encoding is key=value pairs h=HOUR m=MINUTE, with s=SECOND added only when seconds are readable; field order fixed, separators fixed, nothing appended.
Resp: h=12 m=0
